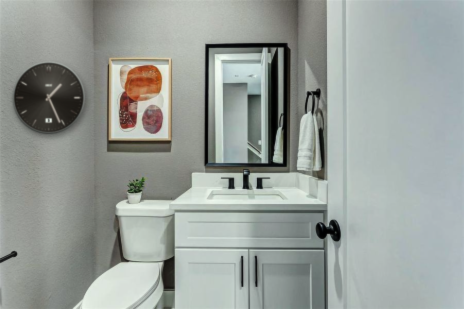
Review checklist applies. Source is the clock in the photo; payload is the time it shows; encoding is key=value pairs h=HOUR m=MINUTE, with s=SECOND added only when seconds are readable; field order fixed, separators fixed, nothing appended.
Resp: h=1 m=26
